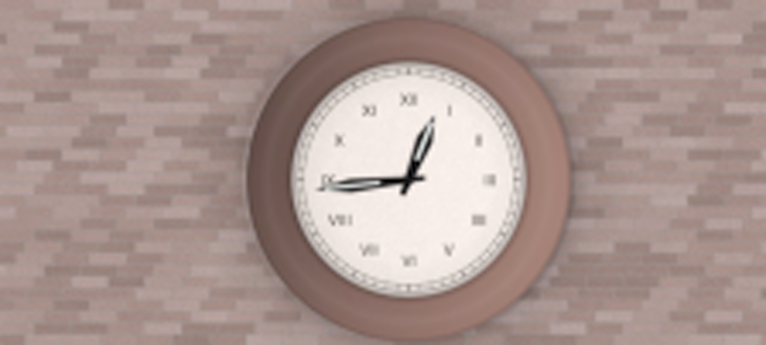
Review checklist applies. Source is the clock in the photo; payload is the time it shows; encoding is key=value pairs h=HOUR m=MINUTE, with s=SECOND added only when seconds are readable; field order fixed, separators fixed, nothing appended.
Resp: h=12 m=44
